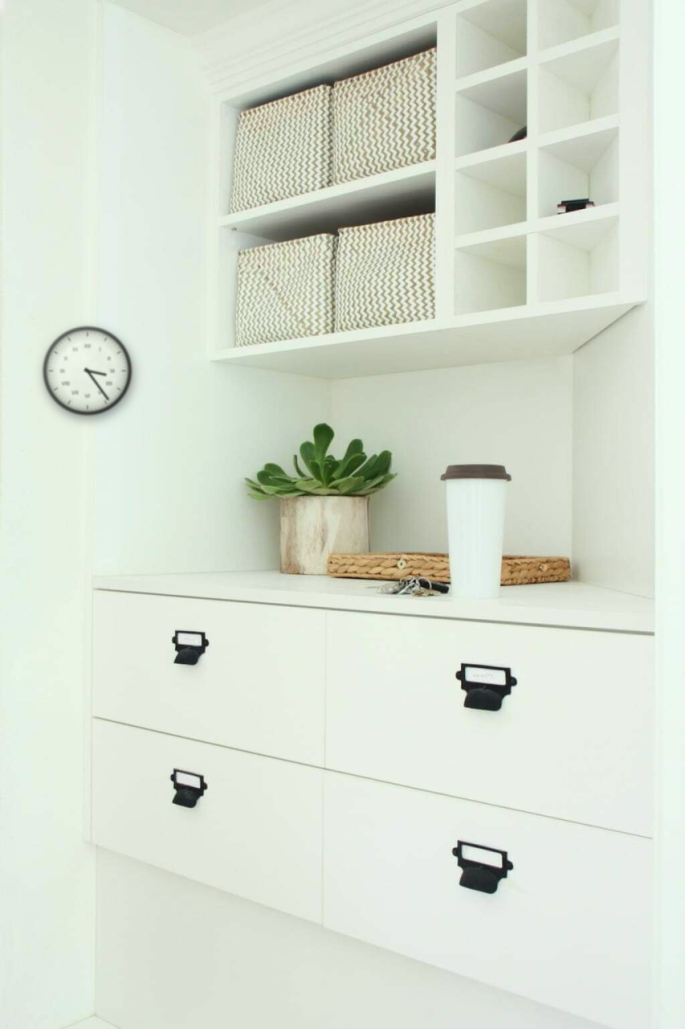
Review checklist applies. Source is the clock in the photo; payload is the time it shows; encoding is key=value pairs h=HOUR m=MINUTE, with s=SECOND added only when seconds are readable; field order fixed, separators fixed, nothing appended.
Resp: h=3 m=24
